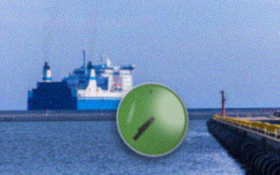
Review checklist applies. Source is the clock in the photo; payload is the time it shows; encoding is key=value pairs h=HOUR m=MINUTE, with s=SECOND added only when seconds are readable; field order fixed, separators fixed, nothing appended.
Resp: h=7 m=37
